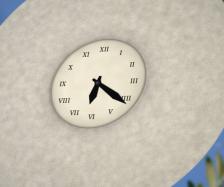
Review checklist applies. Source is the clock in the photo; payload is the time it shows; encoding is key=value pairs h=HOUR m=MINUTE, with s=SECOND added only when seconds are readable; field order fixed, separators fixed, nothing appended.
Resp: h=6 m=21
